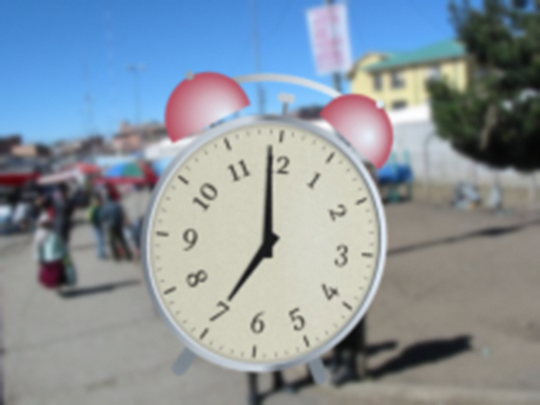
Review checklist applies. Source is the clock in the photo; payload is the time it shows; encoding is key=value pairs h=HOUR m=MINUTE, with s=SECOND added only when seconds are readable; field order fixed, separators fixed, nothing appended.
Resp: h=6 m=59
